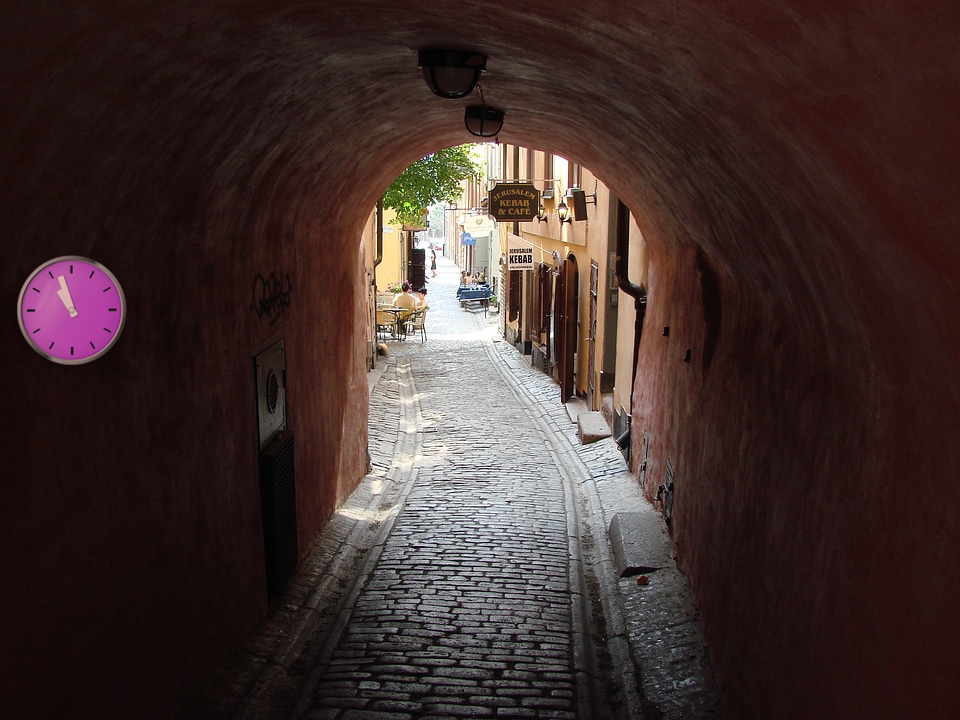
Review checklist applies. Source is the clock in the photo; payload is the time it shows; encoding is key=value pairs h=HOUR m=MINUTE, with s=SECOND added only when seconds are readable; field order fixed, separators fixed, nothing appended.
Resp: h=10 m=57
